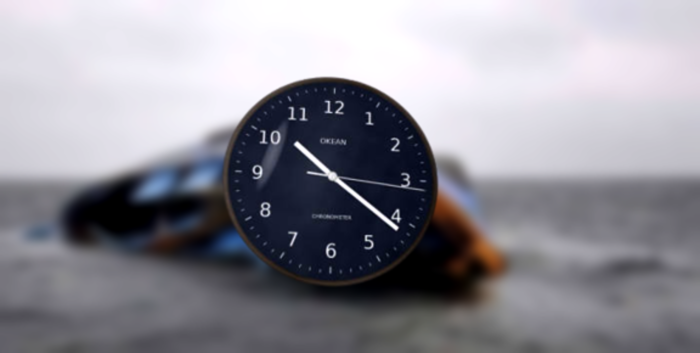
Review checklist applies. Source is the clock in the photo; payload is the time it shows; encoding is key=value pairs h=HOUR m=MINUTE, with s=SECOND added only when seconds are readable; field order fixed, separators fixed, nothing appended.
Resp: h=10 m=21 s=16
